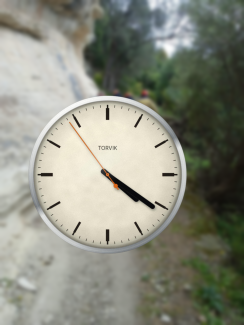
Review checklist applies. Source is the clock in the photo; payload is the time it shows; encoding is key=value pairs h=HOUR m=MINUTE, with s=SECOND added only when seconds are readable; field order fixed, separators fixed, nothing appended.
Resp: h=4 m=20 s=54
